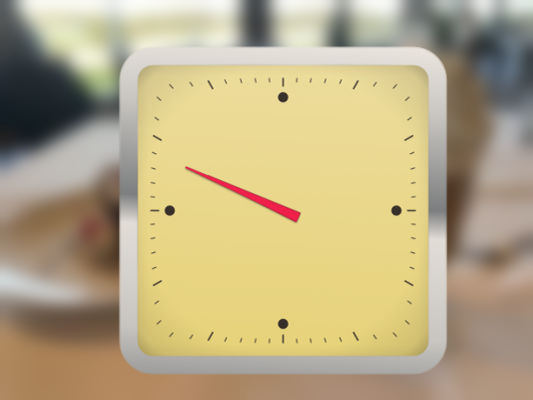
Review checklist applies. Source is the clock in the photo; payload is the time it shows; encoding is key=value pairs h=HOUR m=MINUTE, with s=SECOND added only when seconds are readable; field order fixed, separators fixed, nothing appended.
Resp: h=9 m=49
